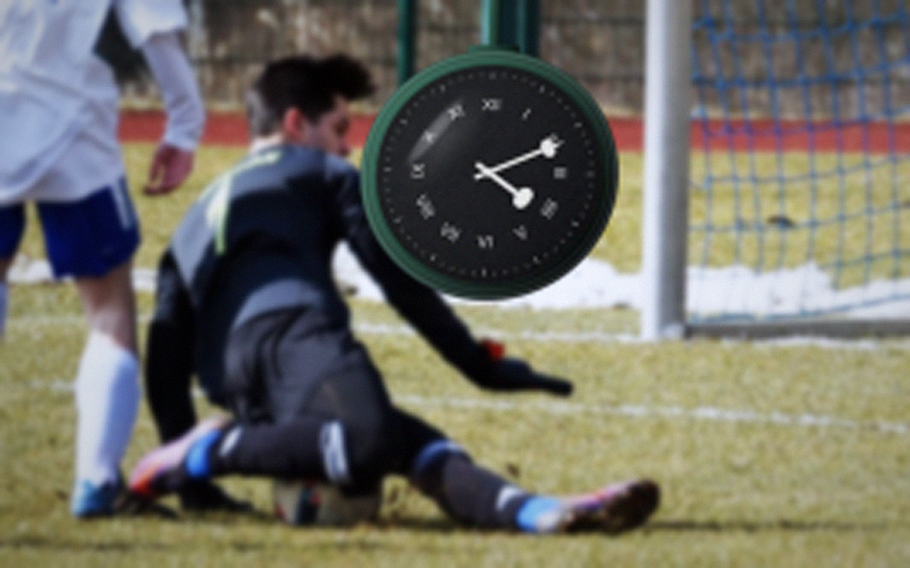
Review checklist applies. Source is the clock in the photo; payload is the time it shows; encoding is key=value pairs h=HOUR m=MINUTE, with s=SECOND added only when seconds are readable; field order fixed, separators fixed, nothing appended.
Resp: h=4 m=11
